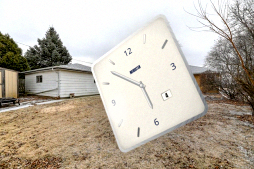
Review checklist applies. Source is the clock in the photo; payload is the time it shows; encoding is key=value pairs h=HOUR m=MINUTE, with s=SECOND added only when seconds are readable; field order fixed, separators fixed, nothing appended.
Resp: h=5 m=53
